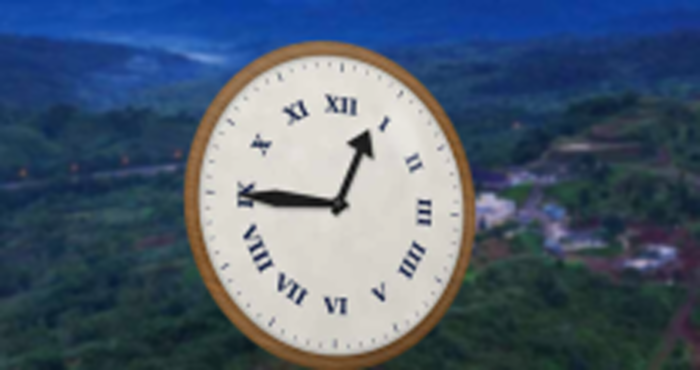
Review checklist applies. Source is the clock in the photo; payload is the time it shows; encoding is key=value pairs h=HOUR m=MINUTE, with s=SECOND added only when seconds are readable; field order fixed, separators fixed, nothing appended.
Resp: h=12 m=45
